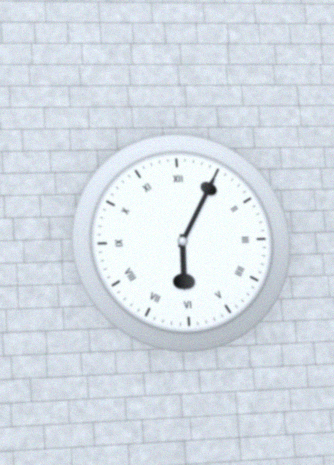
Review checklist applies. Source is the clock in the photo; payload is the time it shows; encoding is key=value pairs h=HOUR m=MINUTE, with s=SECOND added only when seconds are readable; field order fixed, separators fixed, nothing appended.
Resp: h=6 m=5
